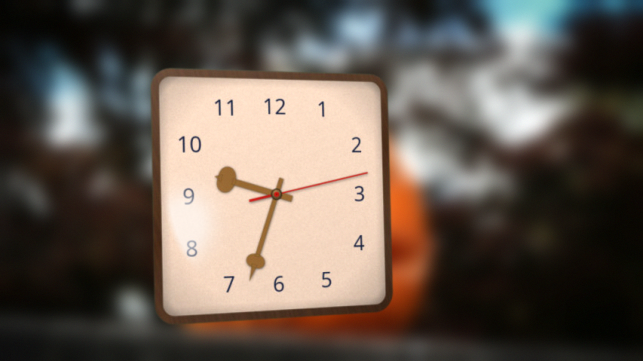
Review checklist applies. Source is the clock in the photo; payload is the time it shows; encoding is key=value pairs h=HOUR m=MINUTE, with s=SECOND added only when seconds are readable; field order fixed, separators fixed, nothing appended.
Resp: h=9 m=33 s=13
